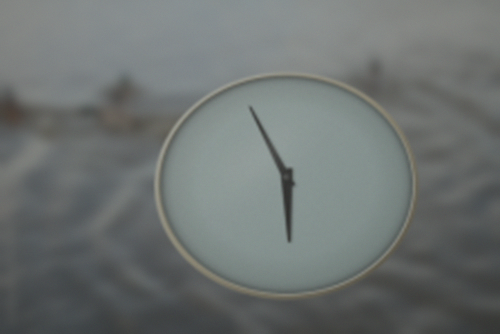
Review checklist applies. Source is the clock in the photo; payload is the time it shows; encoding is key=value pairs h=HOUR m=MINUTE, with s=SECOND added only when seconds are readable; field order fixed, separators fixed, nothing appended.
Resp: h=5 m=56
